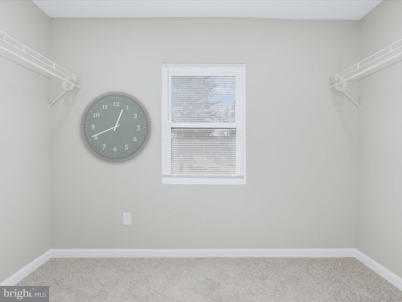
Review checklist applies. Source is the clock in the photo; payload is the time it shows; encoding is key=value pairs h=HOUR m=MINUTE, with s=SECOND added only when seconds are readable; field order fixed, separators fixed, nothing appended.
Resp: h=12 m=41
